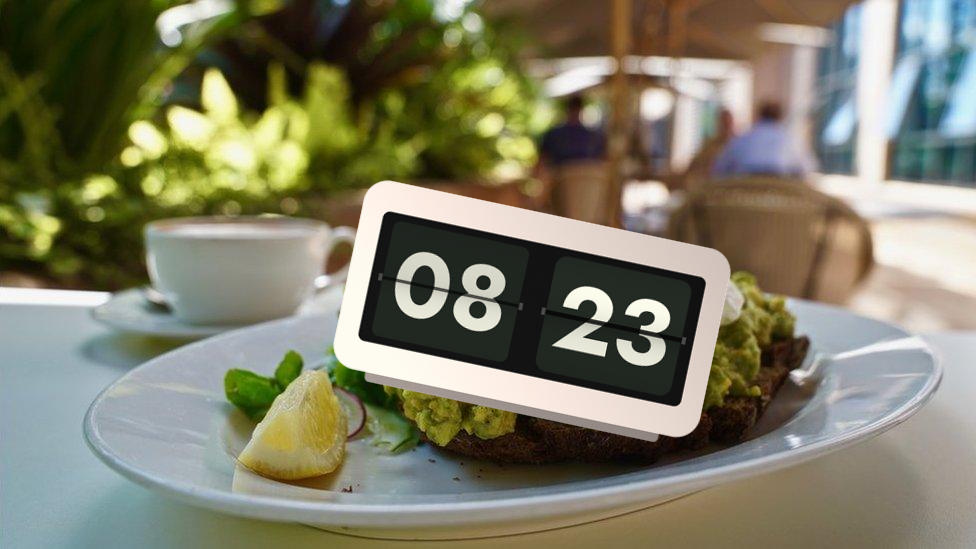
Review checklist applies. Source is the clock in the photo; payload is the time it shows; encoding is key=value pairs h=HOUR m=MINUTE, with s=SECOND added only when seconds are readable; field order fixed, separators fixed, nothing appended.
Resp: h=8 m=23
